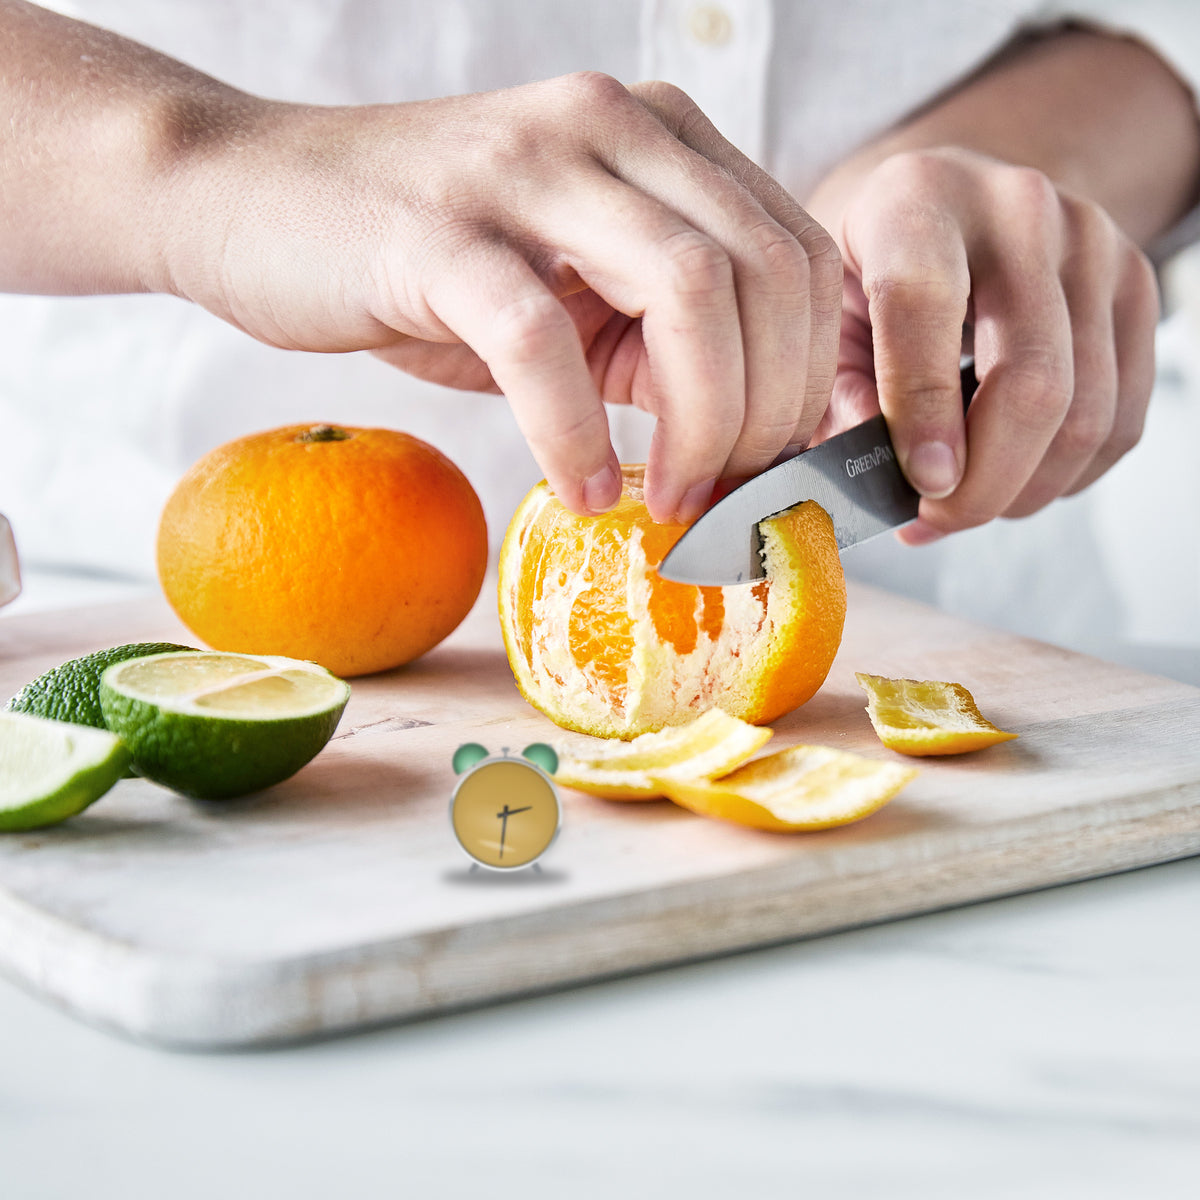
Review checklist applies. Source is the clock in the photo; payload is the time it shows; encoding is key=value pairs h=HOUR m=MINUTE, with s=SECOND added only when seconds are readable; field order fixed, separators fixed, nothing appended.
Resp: h=2 m=31
